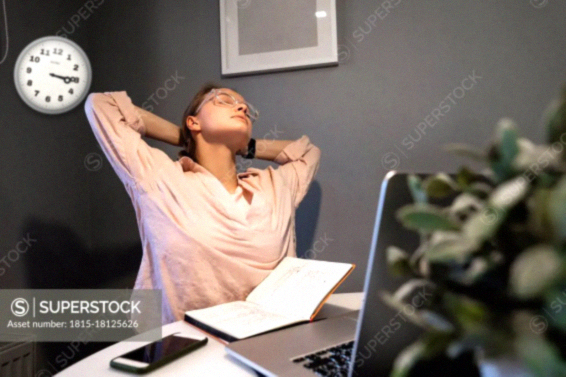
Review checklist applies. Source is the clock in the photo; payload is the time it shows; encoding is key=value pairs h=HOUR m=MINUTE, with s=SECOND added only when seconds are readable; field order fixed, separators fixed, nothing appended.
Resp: h=3 m=15
